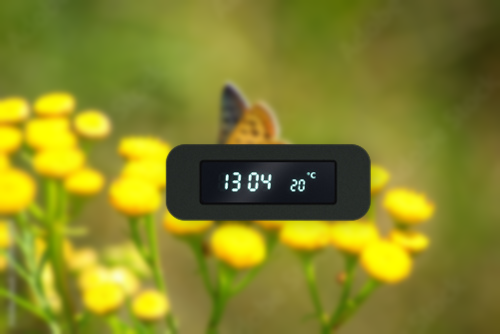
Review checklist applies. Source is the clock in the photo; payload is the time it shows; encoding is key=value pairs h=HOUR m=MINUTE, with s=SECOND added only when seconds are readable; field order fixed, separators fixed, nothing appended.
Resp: h=13 m=4
